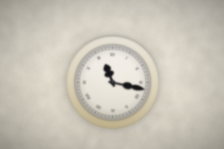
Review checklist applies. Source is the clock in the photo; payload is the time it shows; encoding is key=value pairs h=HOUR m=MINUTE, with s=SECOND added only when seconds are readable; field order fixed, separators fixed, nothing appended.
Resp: h=11 m=17
